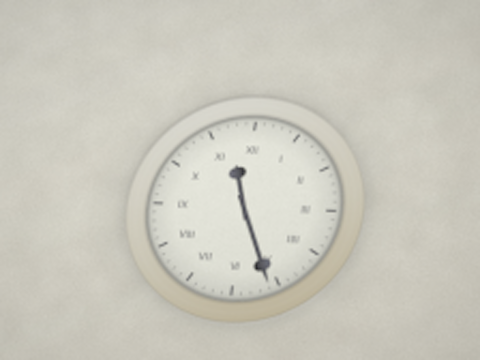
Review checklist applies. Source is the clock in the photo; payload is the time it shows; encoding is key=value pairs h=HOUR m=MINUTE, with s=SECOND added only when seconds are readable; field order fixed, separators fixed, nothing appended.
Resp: h=11 m=26
